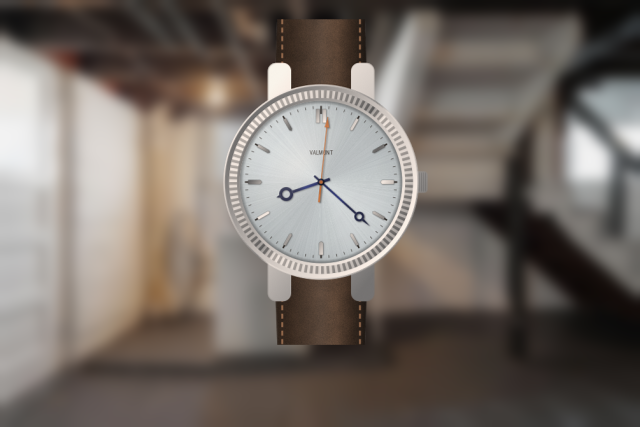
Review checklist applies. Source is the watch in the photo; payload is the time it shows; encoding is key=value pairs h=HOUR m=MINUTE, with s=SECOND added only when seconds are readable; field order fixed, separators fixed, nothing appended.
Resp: h=8 m=22 s=1
